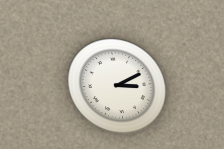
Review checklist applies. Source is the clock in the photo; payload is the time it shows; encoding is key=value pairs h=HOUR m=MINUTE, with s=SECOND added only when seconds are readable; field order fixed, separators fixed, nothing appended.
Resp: h=3 m=11
